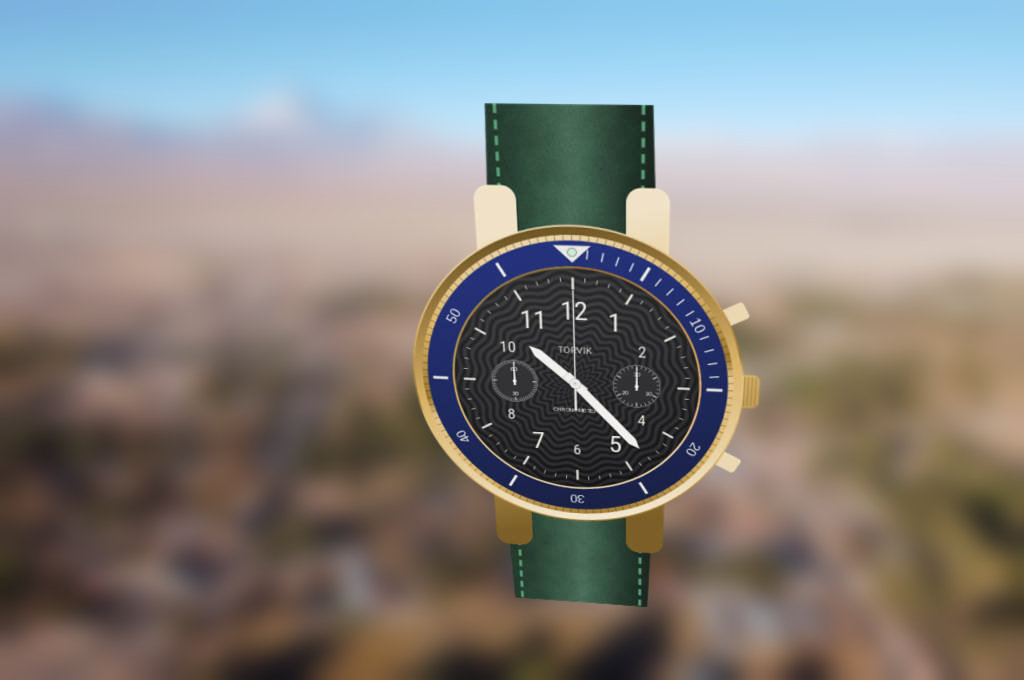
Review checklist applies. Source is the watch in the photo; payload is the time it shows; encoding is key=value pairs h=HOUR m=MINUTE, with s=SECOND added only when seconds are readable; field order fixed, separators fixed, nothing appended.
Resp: h=10 m=23
